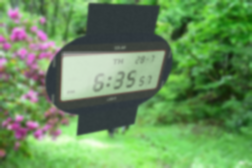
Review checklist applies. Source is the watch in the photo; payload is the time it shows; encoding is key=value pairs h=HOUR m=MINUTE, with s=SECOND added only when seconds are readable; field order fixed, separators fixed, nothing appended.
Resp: h=6 m=35
